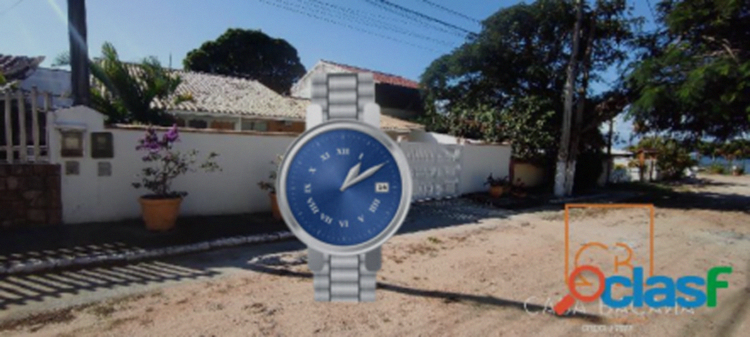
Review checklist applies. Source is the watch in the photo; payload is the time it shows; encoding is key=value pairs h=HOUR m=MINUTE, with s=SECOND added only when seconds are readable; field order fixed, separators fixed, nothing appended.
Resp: h=1 m=10
